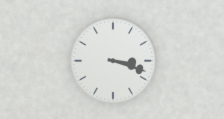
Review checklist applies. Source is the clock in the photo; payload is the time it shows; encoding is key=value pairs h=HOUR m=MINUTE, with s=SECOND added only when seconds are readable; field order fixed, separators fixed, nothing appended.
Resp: h=3 m=18
